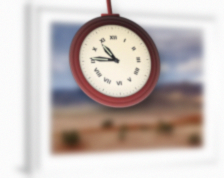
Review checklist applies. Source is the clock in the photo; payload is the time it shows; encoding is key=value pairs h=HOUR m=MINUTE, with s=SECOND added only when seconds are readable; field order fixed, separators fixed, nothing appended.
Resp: h=10 m=46
